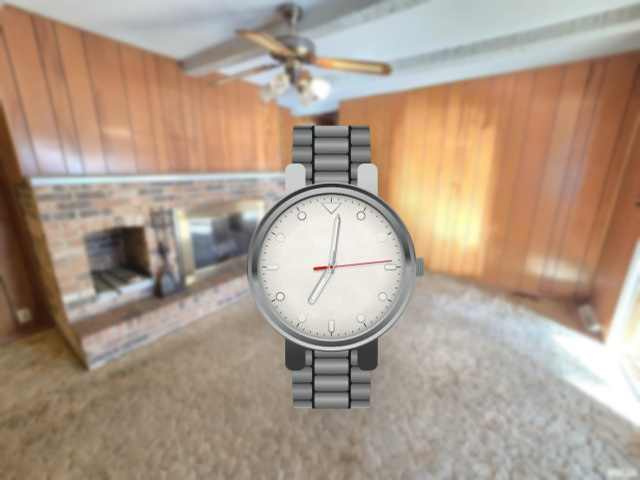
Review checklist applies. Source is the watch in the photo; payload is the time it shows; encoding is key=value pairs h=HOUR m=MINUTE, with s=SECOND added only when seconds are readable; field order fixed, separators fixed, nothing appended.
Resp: h=7 m=1 s=14
